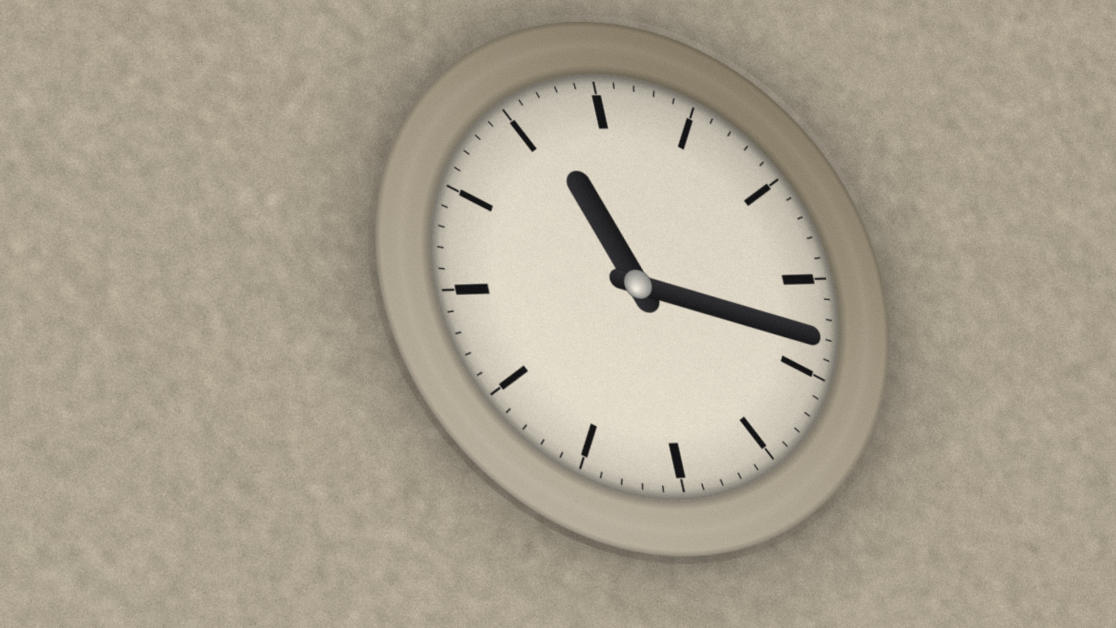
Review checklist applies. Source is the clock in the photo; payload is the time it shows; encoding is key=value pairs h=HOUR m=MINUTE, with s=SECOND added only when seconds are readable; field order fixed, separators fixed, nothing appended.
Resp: h=11 m=18
